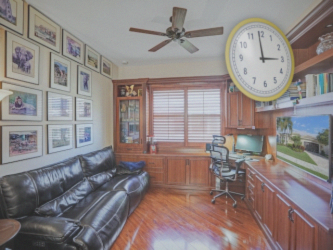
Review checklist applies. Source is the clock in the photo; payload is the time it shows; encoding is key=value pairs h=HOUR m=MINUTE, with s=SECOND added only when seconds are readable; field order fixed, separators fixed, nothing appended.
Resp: h=2 m=59
